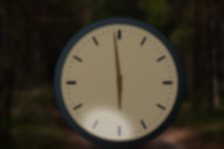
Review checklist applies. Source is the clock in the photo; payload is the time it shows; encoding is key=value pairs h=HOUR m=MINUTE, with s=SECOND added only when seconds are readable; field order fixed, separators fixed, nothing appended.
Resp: h=5 m=59
